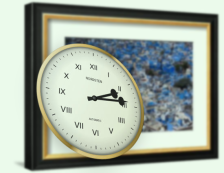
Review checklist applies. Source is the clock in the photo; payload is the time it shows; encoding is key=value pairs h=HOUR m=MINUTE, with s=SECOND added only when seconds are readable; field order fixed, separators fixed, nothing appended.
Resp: h=2 m=14
